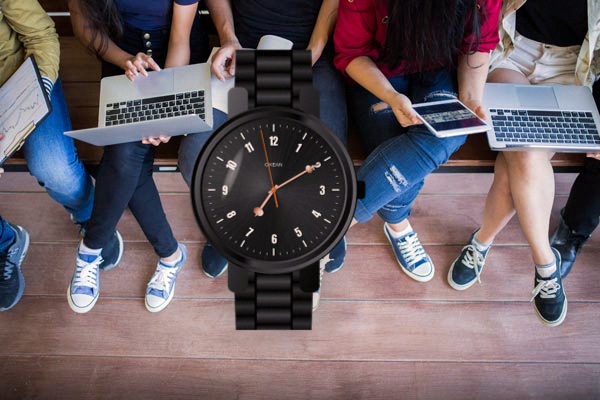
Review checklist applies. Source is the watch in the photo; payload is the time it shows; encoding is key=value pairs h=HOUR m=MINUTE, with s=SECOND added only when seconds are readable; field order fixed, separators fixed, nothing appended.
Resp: h=7 m=9 s=58
